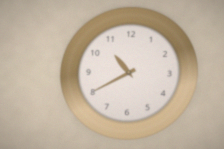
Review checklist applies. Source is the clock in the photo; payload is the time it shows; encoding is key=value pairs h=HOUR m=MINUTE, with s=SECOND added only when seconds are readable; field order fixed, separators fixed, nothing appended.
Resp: h=10 m=40
